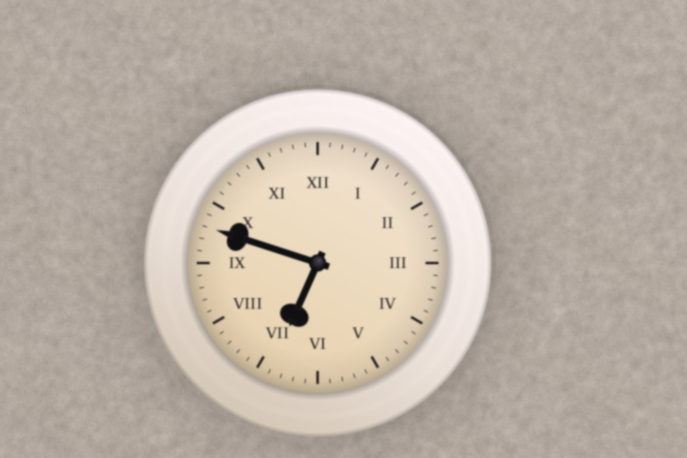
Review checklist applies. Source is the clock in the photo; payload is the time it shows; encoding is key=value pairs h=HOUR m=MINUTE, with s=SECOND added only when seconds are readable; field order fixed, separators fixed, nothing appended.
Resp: h=6 m=48
